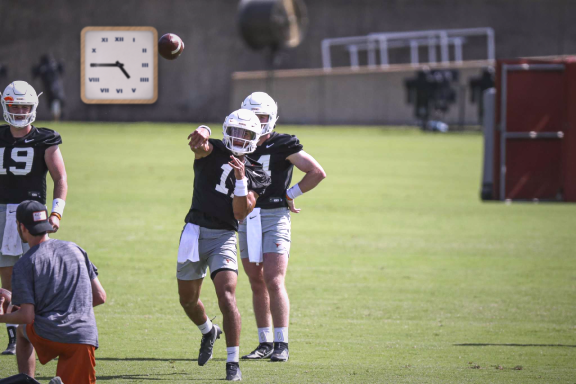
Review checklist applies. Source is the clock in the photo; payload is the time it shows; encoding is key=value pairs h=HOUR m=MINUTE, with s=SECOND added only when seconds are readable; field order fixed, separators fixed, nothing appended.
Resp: h=4 m=45
